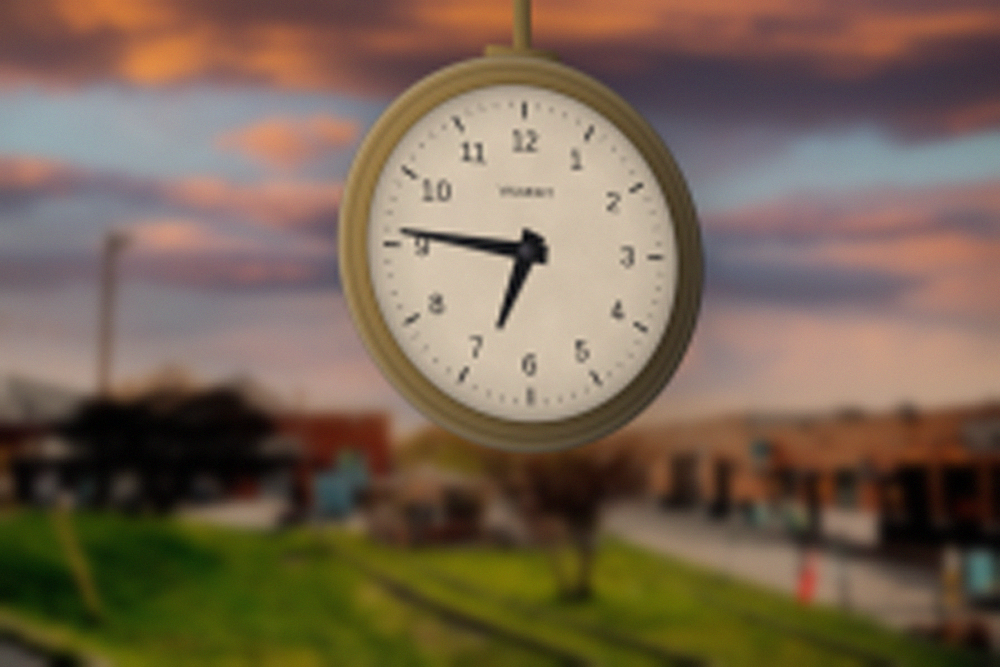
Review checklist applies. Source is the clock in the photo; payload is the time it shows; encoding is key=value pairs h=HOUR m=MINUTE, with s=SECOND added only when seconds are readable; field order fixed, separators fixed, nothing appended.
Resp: h=6 m=46
